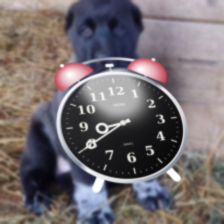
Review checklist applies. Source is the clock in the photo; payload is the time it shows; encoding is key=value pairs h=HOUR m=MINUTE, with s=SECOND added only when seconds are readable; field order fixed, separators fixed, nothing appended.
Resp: h=8 m=40
